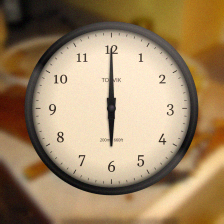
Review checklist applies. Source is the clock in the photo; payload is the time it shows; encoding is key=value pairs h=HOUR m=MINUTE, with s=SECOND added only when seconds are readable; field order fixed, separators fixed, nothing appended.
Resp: h=6 m=0
